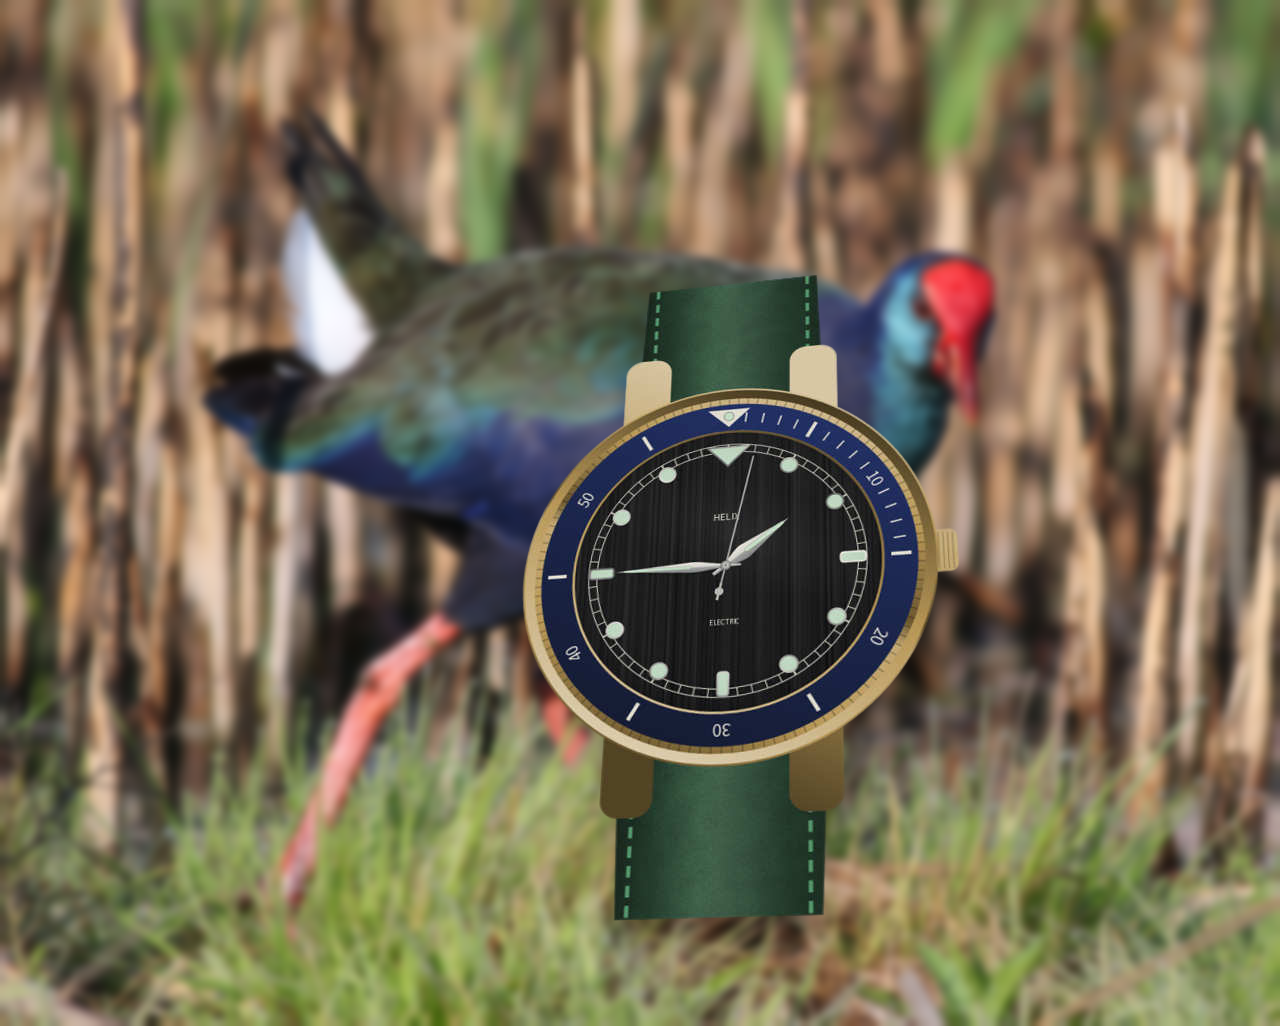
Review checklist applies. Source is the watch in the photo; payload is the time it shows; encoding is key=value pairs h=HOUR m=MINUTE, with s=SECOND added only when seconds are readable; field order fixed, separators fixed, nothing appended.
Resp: h=1 m=45 s=2
